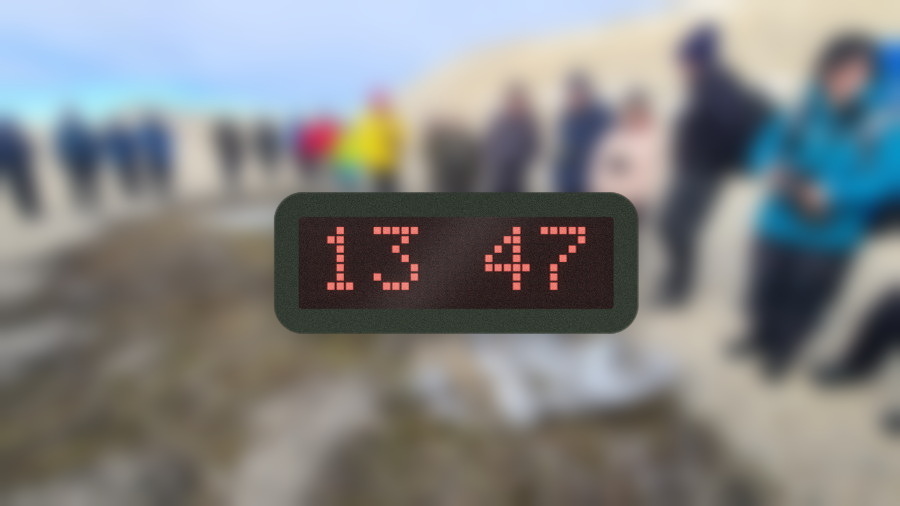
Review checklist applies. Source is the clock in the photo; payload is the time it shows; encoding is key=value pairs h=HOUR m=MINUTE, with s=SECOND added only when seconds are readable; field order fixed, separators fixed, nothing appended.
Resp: h=13 m=47
